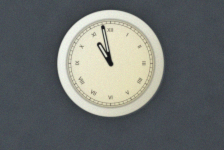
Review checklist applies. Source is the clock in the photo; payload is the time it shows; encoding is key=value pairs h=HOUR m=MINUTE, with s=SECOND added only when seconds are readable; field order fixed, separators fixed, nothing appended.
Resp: h=10 m=58
